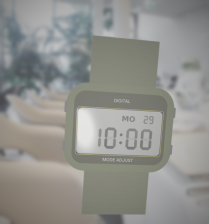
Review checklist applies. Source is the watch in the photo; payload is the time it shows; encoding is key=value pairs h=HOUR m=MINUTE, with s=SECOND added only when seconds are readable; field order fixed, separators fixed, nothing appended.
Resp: h=10 m=0
